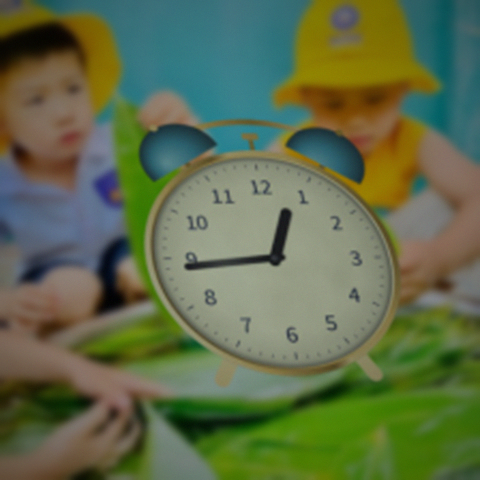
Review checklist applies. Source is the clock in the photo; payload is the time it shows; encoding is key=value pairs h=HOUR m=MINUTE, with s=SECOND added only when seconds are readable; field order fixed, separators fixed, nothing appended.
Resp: h=12 m=44
